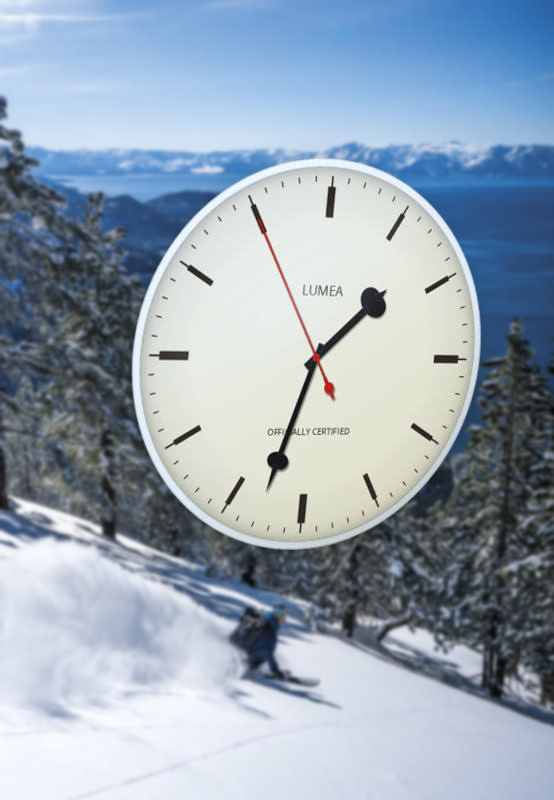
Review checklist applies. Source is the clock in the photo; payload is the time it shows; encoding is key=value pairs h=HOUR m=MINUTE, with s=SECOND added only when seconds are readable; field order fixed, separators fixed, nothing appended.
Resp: h=1 m=32 s=55
